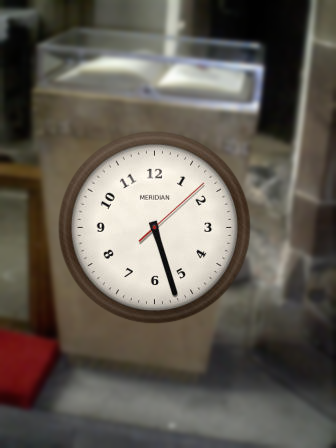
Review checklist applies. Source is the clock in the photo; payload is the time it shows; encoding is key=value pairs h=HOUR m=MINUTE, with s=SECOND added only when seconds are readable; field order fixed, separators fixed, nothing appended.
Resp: h=5 m=27 s=8
